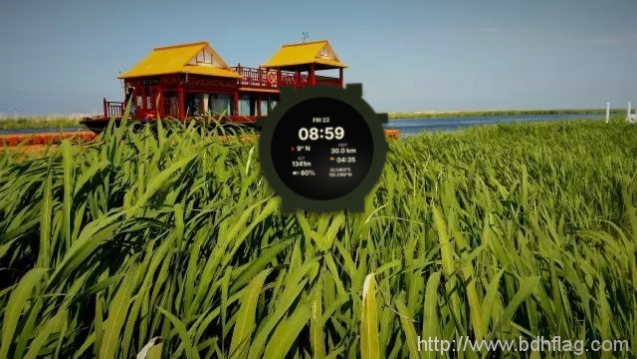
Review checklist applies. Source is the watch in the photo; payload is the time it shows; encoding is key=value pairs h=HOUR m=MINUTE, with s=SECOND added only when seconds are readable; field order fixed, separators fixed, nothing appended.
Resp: h=8 m=59
